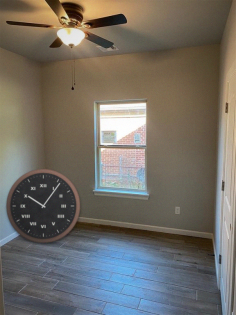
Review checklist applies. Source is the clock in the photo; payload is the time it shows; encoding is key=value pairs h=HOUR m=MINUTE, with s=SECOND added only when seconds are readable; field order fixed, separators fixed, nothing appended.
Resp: h=10 m=6
